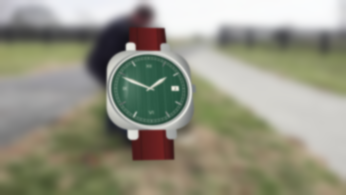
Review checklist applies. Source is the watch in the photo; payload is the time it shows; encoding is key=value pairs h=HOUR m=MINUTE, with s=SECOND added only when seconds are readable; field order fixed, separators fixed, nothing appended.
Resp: h=1 m=49
